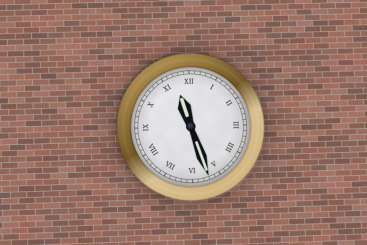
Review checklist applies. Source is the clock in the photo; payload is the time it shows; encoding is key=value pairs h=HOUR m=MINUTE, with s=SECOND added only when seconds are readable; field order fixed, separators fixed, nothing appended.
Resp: h=11 m=27
